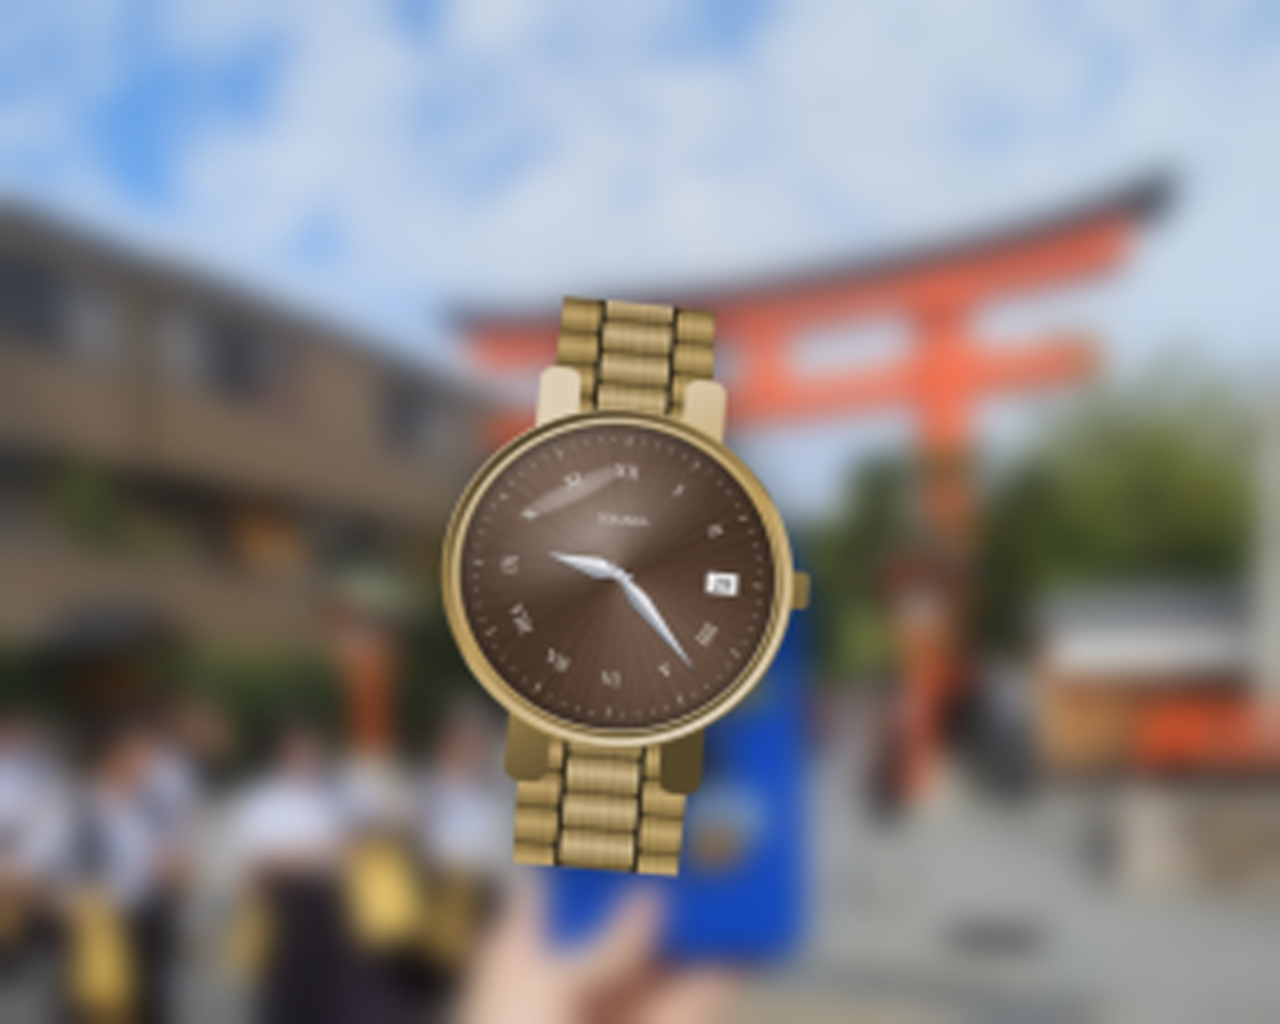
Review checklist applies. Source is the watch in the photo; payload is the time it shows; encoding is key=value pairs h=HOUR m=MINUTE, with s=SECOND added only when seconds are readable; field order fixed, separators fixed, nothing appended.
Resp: h=9 m=23
